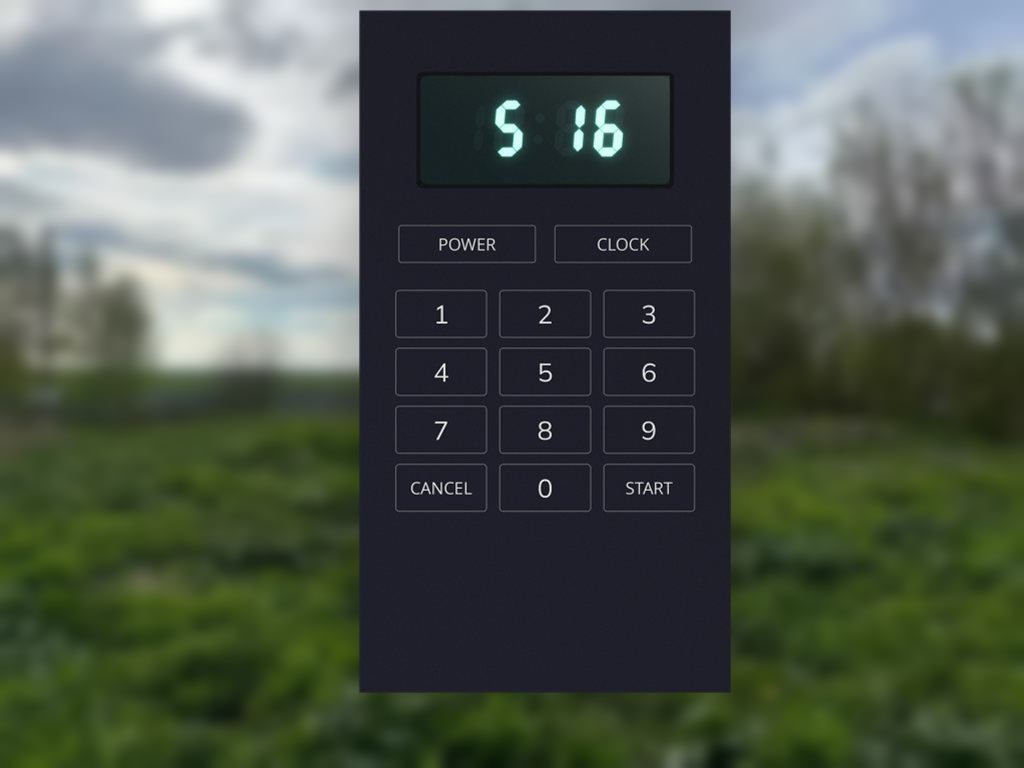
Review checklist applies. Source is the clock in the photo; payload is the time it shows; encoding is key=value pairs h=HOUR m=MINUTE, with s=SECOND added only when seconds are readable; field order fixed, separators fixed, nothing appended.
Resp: h=5 m=16
